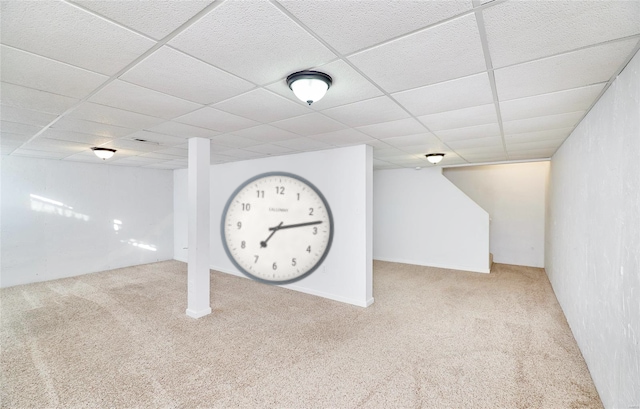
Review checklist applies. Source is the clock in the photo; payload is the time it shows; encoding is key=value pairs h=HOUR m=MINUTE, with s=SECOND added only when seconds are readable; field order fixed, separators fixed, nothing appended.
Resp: h=7 m=13
